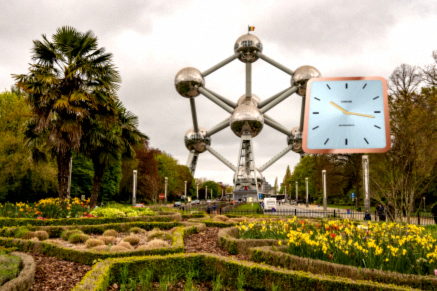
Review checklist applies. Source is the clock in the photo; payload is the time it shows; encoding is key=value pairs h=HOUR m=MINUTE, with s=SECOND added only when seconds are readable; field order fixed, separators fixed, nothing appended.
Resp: h=10 m=17
